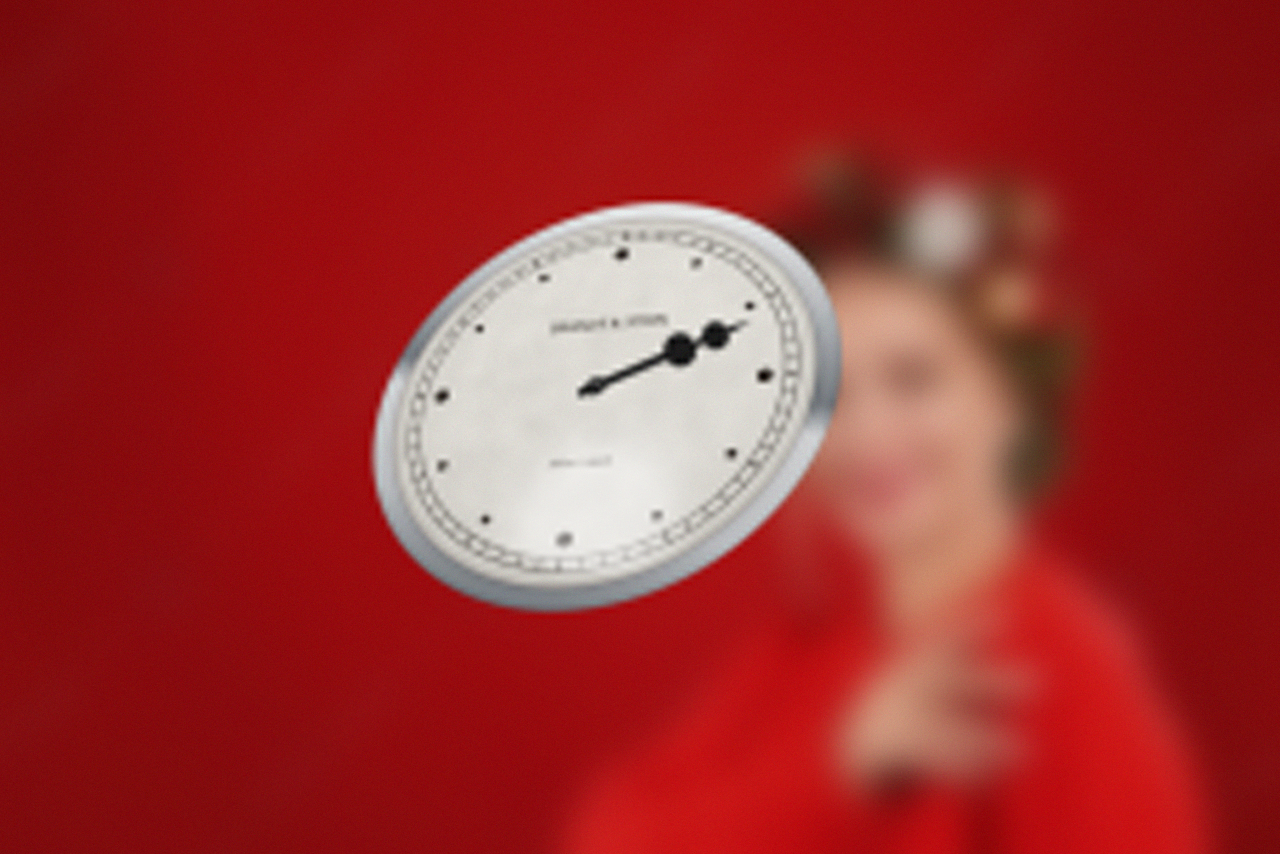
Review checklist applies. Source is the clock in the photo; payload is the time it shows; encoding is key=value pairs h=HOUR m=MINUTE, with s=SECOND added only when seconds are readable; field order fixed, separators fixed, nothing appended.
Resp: h=2 m=11
